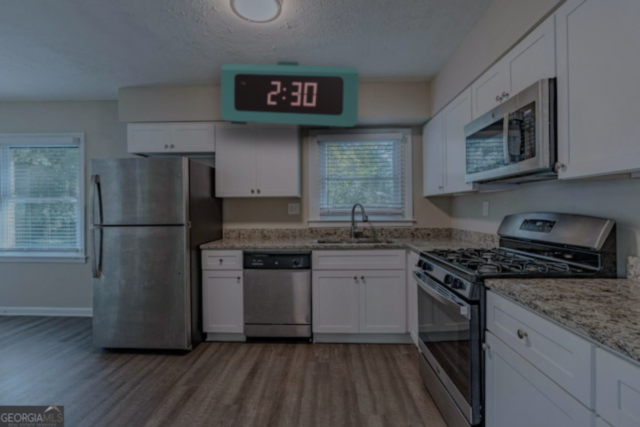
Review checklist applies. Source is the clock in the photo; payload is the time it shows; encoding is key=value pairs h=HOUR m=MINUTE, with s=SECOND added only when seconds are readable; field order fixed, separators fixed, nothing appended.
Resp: h=2 m=30
